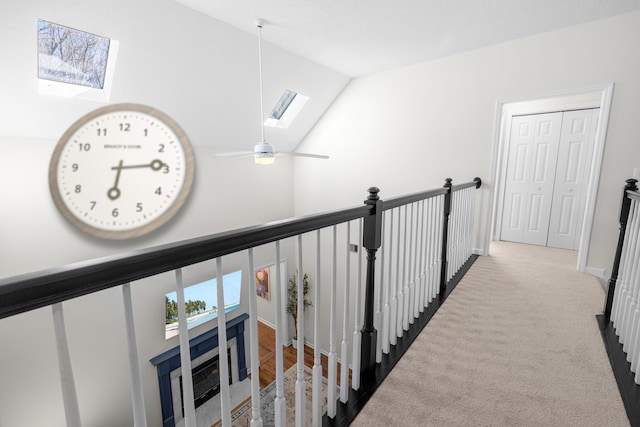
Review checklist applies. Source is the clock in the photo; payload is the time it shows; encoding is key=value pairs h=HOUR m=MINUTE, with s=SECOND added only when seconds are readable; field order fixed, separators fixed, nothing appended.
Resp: h=6 m=14
